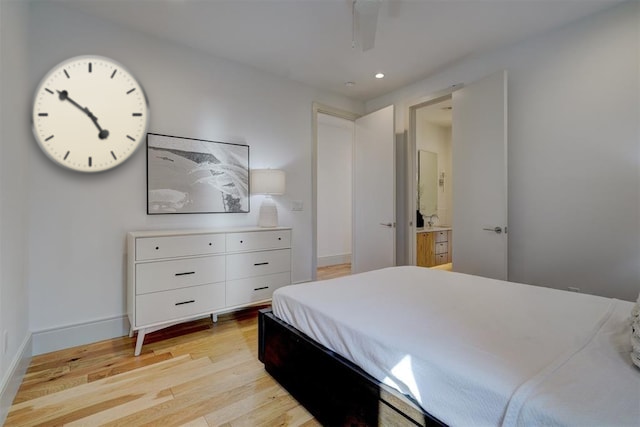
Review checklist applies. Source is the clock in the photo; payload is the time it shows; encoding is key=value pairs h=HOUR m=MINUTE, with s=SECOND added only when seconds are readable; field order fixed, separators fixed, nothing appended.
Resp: h=4 m=51
